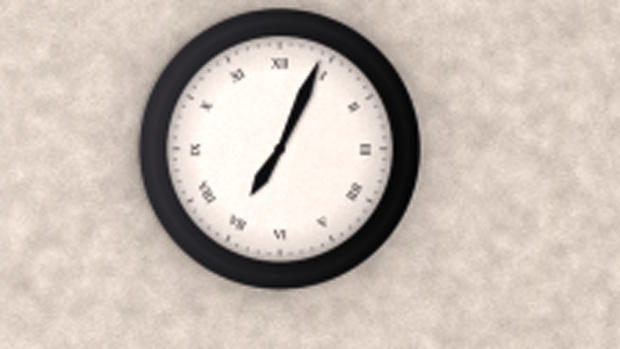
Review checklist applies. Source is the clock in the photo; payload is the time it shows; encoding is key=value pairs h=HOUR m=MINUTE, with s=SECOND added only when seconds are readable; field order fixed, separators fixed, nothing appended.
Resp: h=7 m=4
